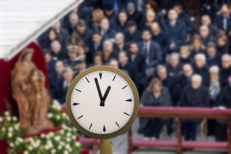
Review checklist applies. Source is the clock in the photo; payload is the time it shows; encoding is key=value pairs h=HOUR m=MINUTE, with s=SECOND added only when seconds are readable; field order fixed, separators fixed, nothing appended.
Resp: h=12 m=58
